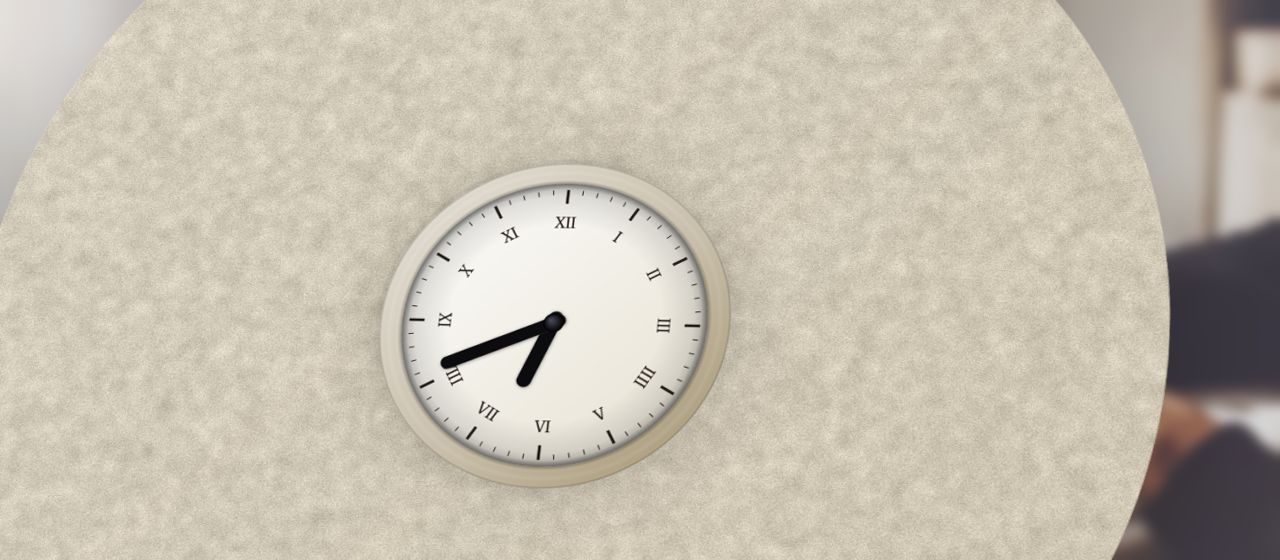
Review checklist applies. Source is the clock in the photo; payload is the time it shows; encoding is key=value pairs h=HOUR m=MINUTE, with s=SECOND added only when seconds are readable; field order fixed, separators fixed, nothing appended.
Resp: h=6 m=41
